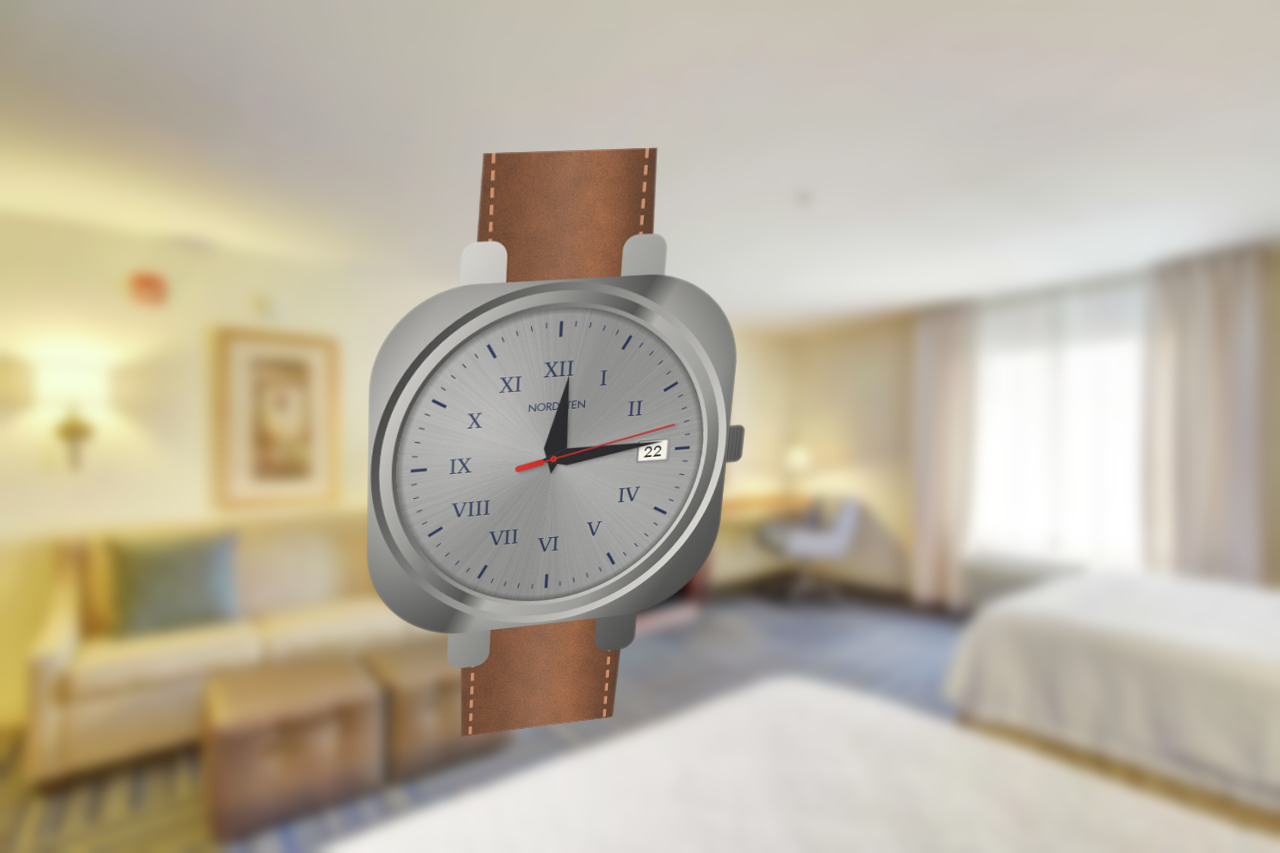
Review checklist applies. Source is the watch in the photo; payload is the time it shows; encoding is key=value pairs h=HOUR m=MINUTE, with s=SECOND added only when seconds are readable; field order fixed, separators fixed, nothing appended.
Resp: h=12 m=14 s=13
